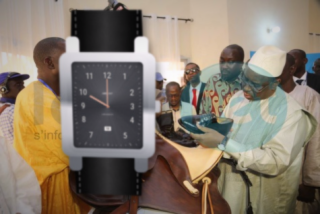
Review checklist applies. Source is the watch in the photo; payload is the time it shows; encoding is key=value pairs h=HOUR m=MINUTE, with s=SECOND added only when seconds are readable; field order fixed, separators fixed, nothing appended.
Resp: h=10 m=0
